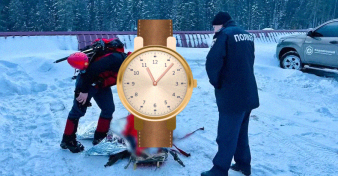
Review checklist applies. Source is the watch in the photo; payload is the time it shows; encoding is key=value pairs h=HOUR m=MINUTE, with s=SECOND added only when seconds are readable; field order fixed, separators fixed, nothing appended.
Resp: h=11 m=7
